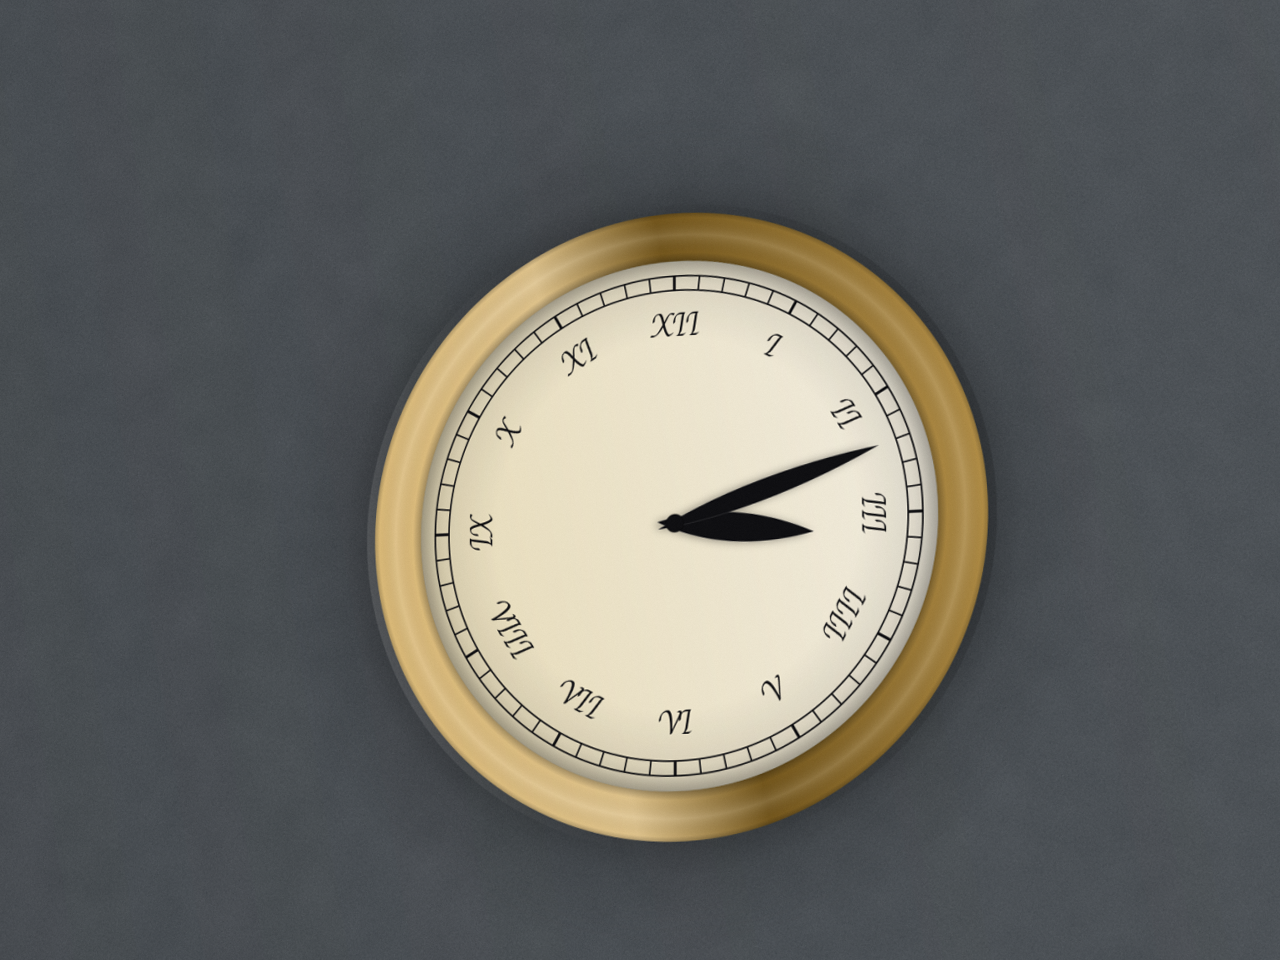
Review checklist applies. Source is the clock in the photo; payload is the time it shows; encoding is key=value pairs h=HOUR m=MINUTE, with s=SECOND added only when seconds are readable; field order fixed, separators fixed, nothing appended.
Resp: h=3 m=12
